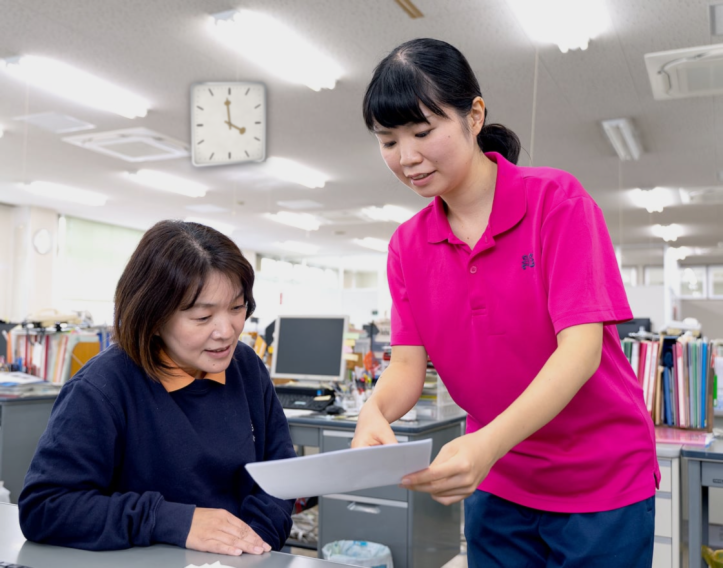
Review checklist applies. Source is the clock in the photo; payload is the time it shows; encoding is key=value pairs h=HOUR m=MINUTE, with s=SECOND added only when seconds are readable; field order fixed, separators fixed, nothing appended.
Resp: h=3 m=59
